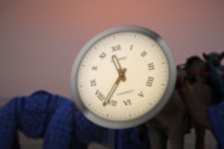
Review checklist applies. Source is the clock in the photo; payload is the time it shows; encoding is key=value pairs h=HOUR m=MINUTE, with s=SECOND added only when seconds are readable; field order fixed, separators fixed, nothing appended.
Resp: h=11 m=37
